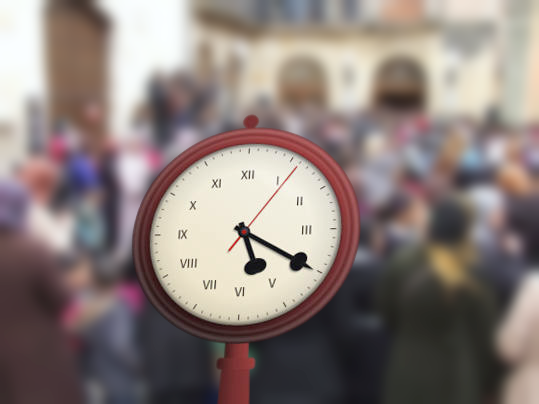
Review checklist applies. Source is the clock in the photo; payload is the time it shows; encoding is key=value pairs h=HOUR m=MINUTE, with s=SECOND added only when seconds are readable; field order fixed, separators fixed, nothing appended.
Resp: h=5 m=20 s=6
